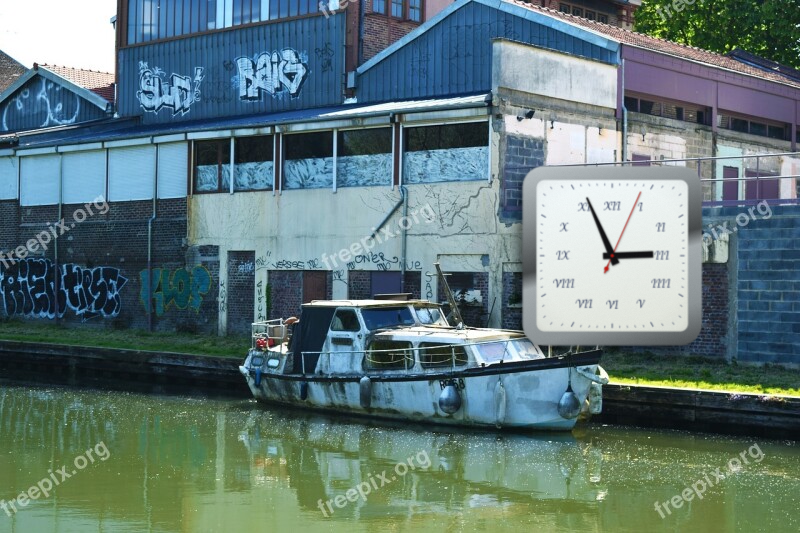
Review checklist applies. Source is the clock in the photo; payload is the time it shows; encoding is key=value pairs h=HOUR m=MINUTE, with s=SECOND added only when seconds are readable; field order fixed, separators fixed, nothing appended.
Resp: h=2 m=56 s=4
